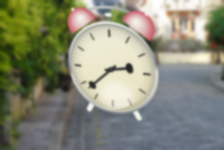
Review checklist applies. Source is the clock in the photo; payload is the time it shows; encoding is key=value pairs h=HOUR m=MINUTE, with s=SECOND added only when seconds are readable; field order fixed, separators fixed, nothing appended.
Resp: h=2 m=38
